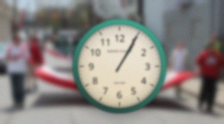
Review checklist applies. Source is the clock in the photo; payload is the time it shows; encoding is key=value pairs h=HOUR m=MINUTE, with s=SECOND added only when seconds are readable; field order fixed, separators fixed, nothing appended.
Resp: h=1 m=5
